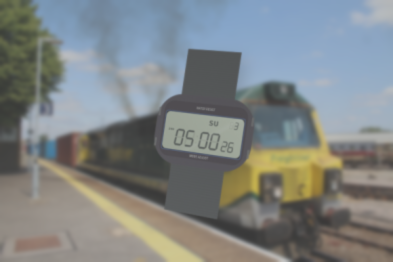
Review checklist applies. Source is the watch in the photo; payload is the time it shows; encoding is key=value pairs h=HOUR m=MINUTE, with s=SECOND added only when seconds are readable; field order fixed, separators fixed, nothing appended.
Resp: h=5 m=0 s=26
